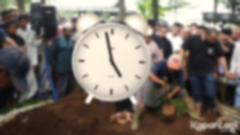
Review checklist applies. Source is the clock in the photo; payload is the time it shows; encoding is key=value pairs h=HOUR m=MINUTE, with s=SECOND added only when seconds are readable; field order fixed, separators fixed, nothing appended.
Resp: h=4 m=58
